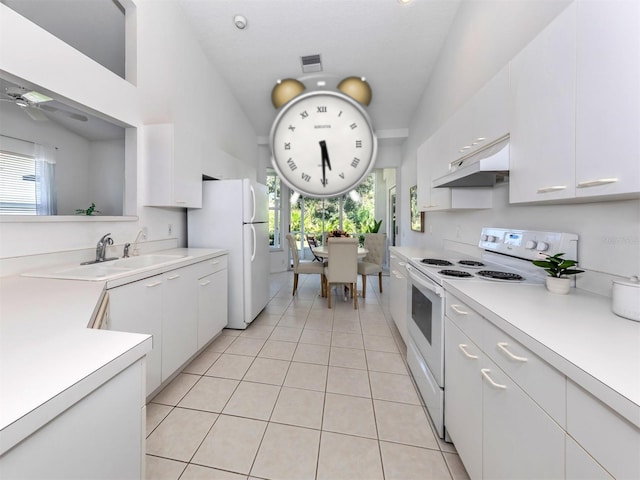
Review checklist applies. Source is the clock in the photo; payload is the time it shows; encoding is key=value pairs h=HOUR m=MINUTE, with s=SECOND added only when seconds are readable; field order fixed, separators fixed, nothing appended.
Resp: h=5 m=30
